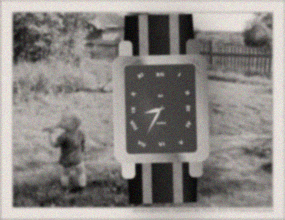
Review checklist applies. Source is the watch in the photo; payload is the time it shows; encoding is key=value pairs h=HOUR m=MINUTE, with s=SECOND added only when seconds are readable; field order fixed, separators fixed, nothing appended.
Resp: h=8 m=35
